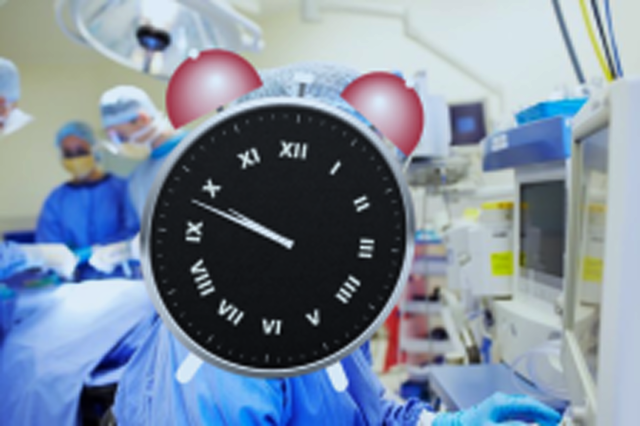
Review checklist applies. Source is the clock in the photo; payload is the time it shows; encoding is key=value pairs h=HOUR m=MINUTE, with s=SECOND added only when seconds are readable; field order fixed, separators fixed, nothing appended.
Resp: h=9 m=48
